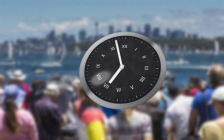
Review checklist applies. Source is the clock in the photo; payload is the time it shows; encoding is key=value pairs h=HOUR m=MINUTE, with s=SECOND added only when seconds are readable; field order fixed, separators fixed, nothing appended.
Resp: h=6 m=57
